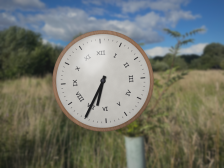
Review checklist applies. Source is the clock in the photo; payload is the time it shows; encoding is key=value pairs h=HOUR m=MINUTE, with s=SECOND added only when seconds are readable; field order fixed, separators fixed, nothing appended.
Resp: h=6 m=35
